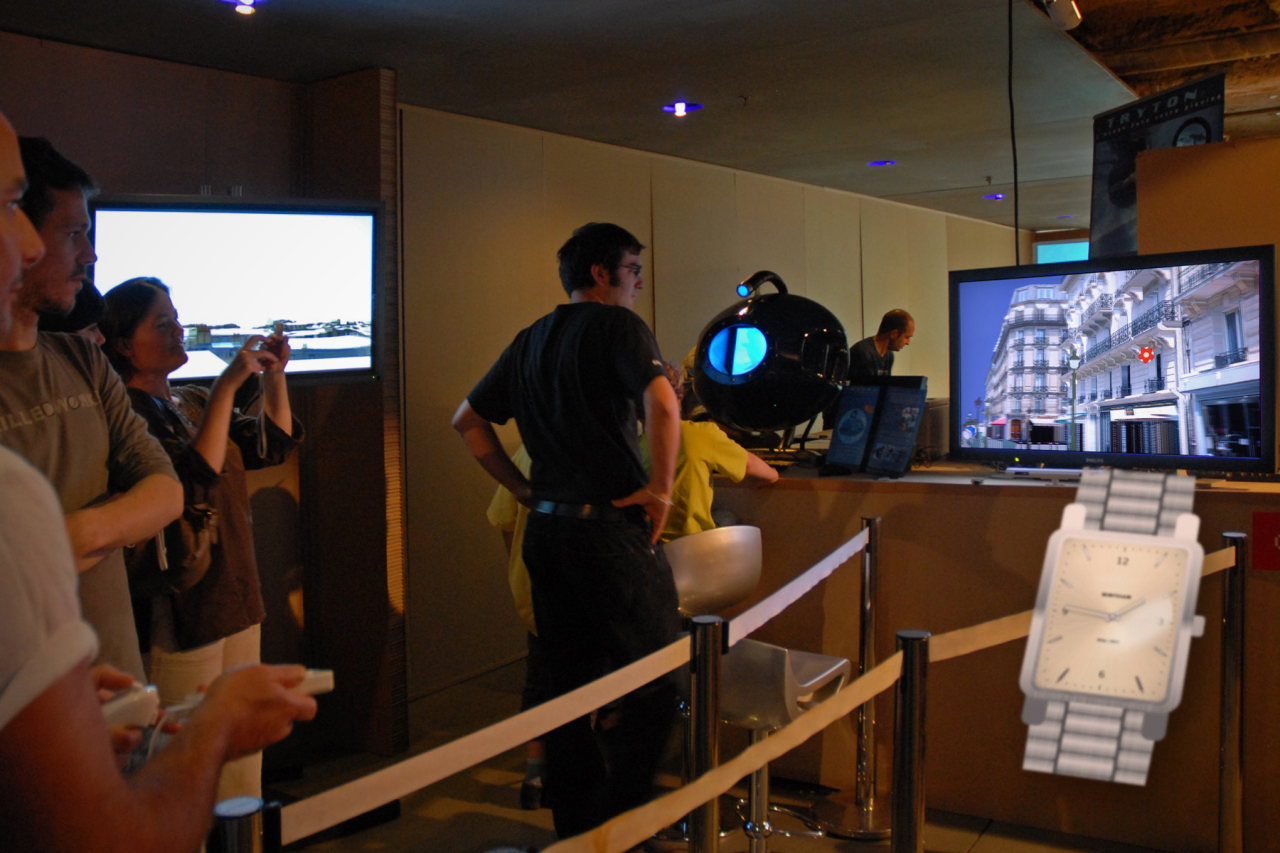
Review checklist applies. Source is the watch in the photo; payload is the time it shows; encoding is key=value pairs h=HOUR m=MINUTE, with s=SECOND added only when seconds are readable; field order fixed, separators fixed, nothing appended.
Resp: h=1 m=46
